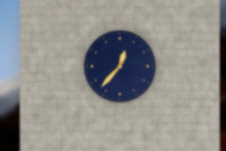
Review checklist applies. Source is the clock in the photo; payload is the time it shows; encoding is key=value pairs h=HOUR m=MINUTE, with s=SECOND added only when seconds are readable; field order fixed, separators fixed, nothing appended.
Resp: h=12 m=37
